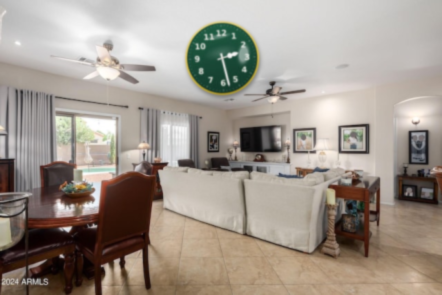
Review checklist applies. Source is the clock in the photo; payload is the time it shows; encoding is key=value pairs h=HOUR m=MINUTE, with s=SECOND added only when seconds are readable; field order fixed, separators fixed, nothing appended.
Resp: h=2 m=28
